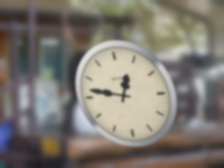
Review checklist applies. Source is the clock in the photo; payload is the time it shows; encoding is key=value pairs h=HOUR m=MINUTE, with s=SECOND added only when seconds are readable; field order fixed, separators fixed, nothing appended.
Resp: h=12 m=47
